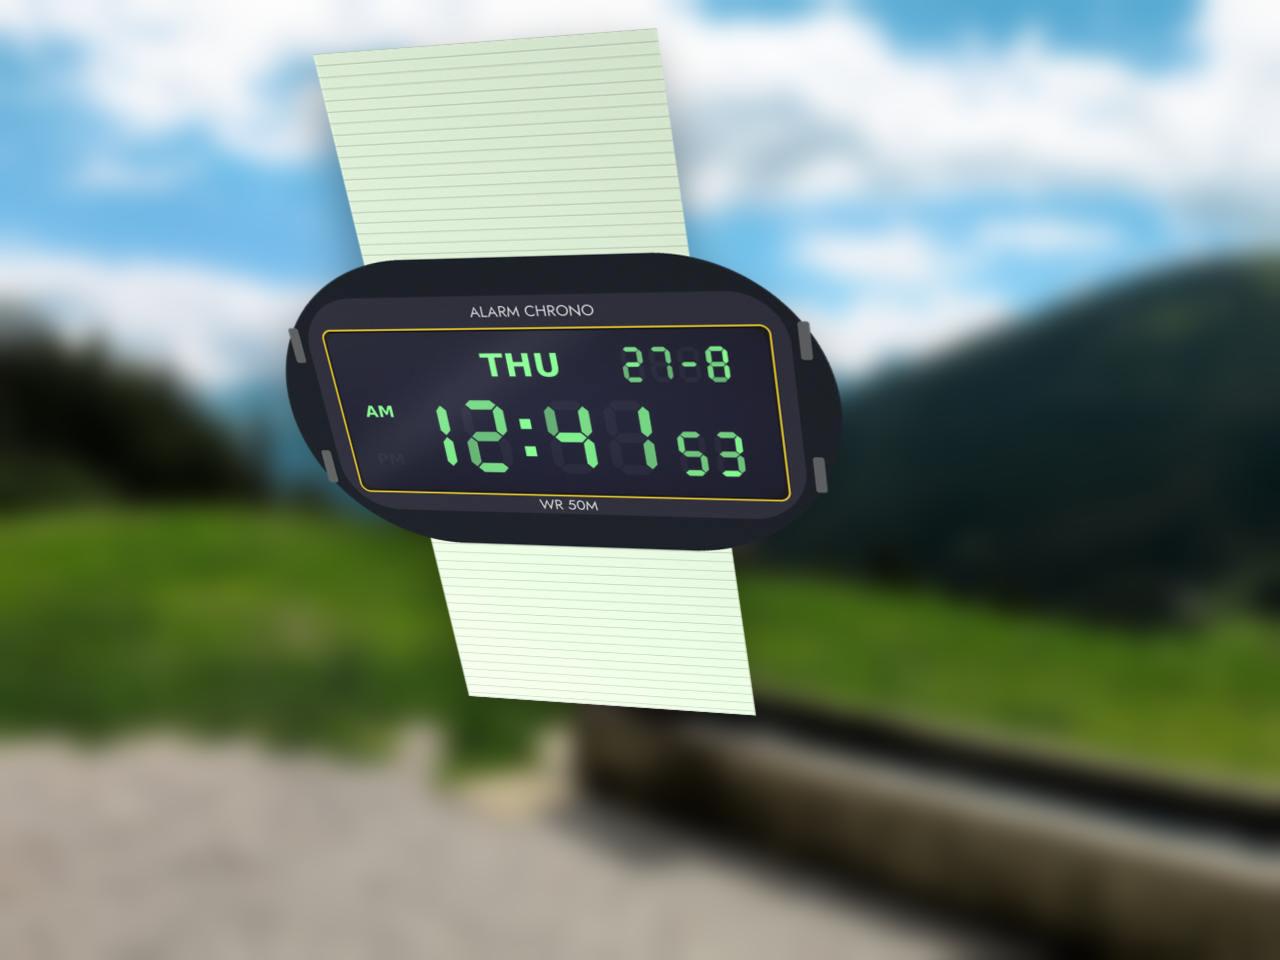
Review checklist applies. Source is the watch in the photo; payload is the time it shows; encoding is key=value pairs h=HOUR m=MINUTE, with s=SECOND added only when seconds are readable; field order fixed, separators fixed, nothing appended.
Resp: h=12 m=41 s=53
